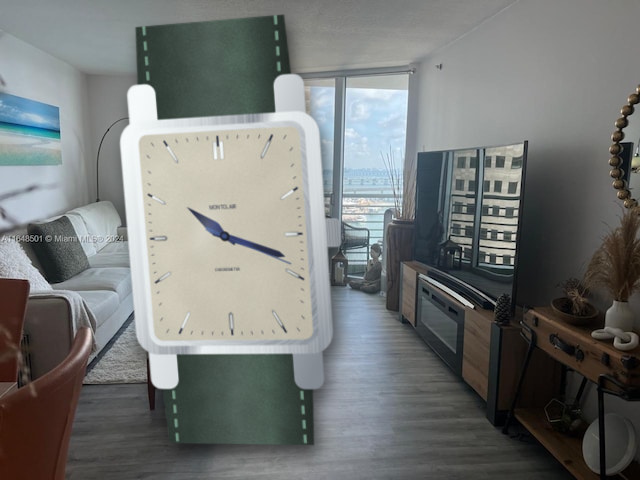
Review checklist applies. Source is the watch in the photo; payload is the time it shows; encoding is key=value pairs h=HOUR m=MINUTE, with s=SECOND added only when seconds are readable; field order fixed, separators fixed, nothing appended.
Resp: h=10 m=18 s=19
